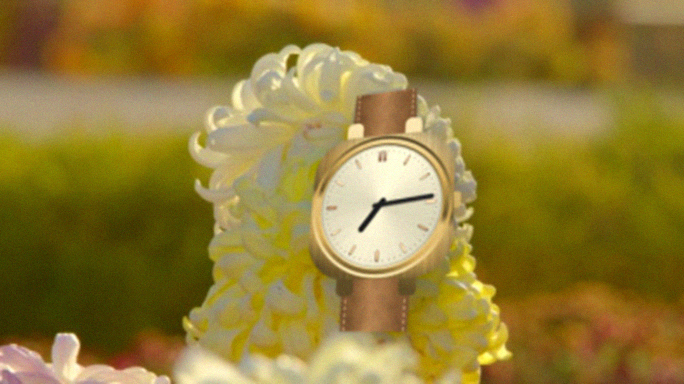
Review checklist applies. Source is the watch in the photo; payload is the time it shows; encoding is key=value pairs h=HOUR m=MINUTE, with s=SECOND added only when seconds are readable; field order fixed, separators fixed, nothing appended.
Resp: h=7 m=14
